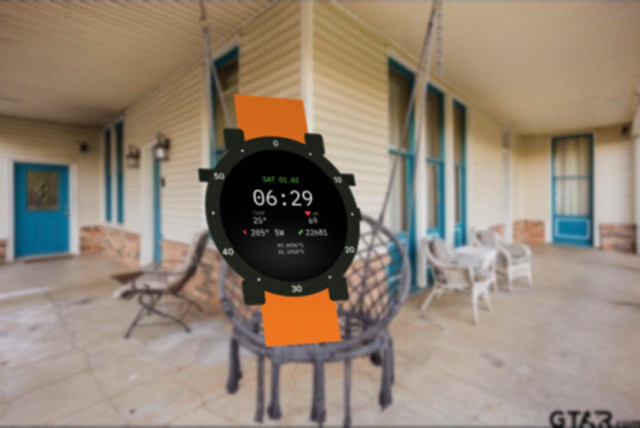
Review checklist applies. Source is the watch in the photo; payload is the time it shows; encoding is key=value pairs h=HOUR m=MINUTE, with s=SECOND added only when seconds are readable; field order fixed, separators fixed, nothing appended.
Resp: h=6 m=29
